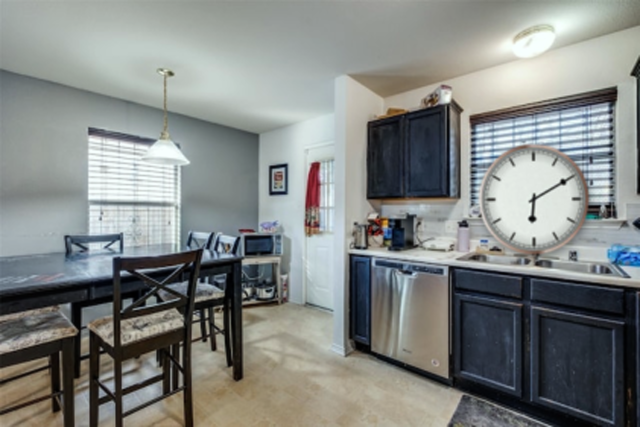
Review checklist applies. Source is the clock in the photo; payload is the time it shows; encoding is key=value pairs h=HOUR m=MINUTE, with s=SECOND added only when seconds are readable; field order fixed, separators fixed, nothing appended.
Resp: h=6 m=10
